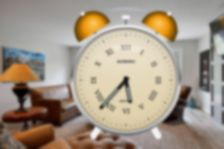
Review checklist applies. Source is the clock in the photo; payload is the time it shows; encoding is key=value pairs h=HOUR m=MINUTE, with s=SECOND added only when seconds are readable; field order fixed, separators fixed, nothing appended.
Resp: h=5 m=37
